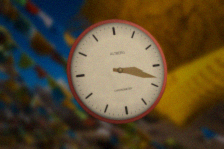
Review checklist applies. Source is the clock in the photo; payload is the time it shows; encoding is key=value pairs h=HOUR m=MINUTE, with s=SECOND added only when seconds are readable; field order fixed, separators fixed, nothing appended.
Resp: h=3 m=18
